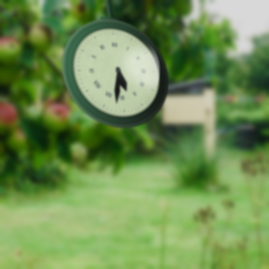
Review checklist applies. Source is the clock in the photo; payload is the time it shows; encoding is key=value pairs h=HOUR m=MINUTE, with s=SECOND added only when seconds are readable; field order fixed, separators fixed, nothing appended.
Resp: h=5 m=32
